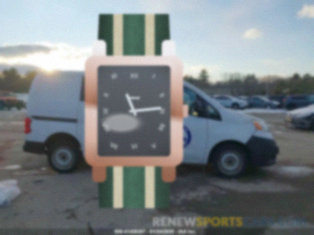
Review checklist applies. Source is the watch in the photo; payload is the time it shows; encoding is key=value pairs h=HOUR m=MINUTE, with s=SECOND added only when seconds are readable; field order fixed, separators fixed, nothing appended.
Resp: h=11 m=14
